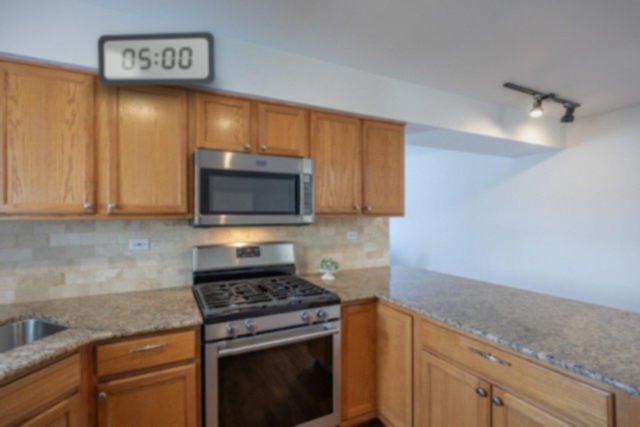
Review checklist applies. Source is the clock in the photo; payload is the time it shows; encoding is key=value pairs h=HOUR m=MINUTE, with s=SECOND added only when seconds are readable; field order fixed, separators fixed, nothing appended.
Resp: h=5 m=0
